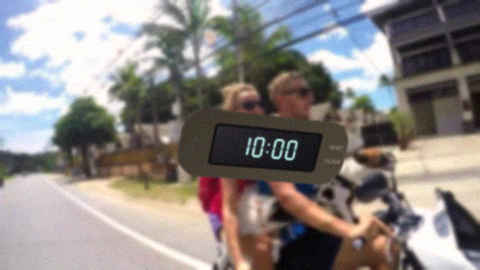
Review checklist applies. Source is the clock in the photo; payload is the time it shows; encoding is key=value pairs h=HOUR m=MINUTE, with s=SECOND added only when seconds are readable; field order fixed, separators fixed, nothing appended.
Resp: h=10 m=0
